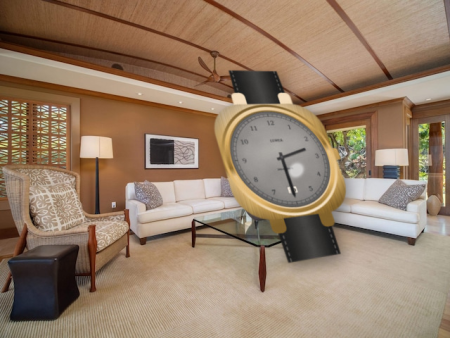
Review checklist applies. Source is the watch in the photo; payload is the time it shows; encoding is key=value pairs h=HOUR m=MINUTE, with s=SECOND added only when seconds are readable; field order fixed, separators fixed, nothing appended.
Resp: h=2 m=30
